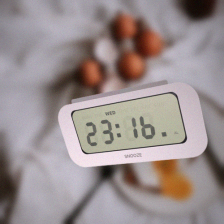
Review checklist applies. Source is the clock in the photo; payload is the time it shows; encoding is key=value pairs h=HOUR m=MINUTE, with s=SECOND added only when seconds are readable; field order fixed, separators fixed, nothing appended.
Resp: h=23 m=16
